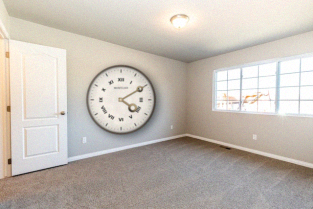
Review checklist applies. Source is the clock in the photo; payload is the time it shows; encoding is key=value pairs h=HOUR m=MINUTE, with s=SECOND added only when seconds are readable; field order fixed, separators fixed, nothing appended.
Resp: h=4 m=10
